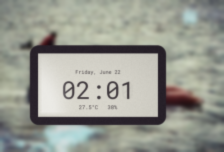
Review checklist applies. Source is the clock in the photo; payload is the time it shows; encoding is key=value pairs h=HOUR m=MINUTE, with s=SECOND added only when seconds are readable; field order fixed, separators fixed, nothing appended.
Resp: h=2 m=1
